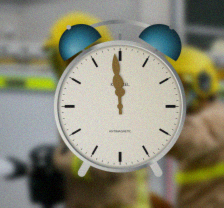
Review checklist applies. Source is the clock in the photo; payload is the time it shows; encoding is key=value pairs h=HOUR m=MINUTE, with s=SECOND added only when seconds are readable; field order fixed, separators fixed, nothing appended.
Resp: h=11 m=59
